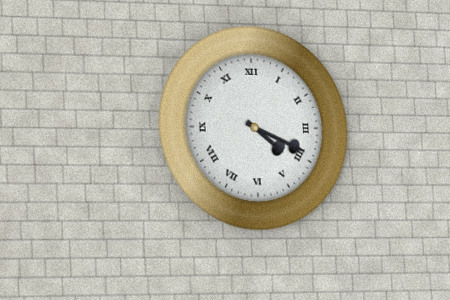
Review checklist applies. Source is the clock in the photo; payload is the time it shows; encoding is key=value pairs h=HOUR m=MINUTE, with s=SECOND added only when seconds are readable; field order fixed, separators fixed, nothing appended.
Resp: h=4 m=19
